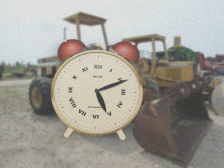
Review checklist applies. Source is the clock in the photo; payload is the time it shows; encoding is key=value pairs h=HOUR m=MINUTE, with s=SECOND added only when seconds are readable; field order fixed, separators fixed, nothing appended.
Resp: h=5 m=11
